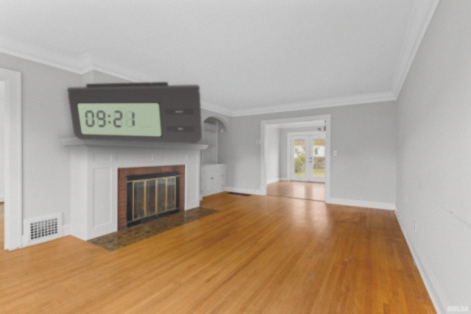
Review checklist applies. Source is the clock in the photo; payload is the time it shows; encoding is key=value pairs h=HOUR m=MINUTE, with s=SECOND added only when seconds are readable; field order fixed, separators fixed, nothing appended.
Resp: h=9 m=21
